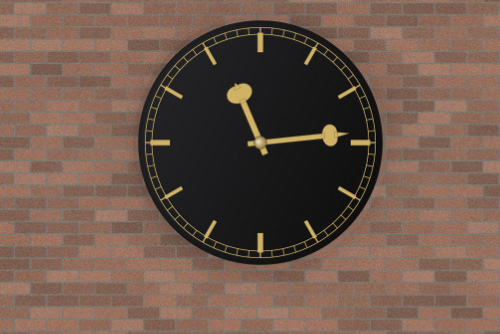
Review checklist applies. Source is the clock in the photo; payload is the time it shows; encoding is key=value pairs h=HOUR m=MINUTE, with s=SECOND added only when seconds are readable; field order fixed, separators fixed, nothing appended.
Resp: h=11 m=14
